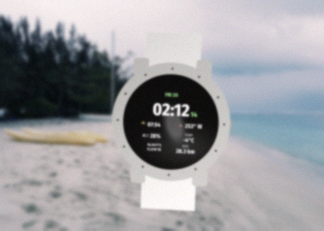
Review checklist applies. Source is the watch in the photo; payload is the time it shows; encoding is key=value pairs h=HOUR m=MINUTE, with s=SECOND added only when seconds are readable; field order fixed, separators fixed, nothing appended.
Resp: h=2 m=12
